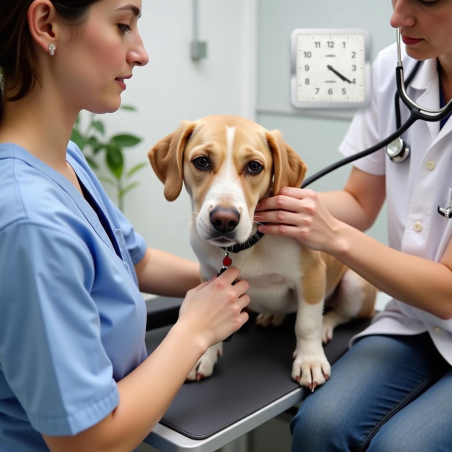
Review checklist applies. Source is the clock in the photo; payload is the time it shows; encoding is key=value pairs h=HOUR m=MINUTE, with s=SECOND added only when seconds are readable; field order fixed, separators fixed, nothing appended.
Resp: h=4 m=21
